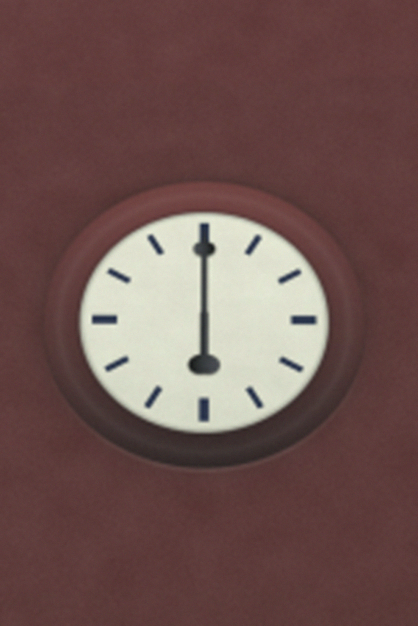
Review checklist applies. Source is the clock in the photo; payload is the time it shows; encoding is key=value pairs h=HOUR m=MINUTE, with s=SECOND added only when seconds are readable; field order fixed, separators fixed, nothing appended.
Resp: h=6 m=0
